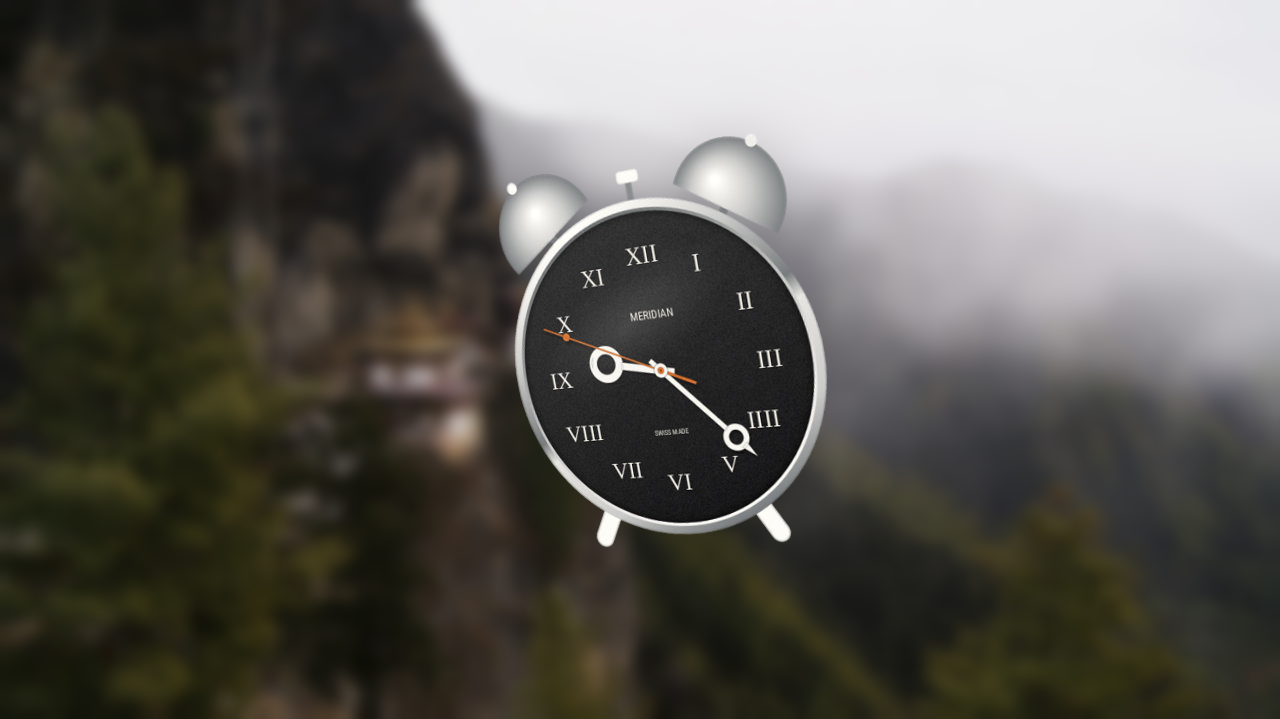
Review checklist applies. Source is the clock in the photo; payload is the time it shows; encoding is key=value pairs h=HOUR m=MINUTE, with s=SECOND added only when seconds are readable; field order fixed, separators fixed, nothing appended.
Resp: h=9 m=22 s=49
